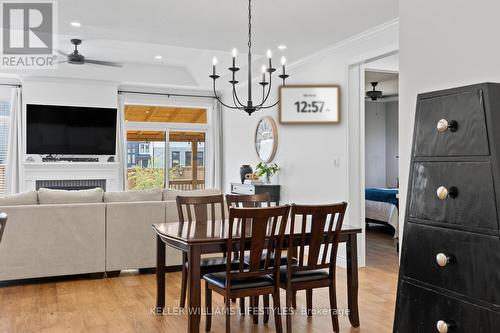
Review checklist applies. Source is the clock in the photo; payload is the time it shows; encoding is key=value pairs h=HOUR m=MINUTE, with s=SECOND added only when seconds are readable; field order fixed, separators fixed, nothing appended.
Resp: h=12 m=57
